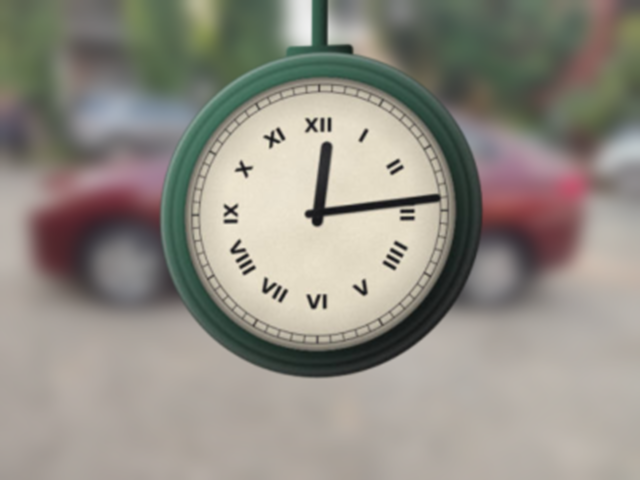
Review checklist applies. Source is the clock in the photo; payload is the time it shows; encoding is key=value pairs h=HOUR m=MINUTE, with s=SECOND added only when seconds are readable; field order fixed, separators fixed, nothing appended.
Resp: h=12 m=14
